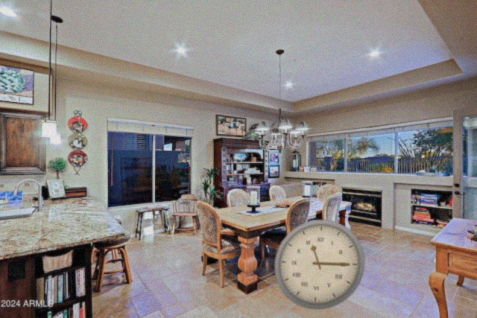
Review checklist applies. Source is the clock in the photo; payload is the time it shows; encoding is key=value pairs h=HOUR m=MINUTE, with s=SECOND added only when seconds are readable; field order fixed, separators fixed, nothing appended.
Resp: h=11 m=15
